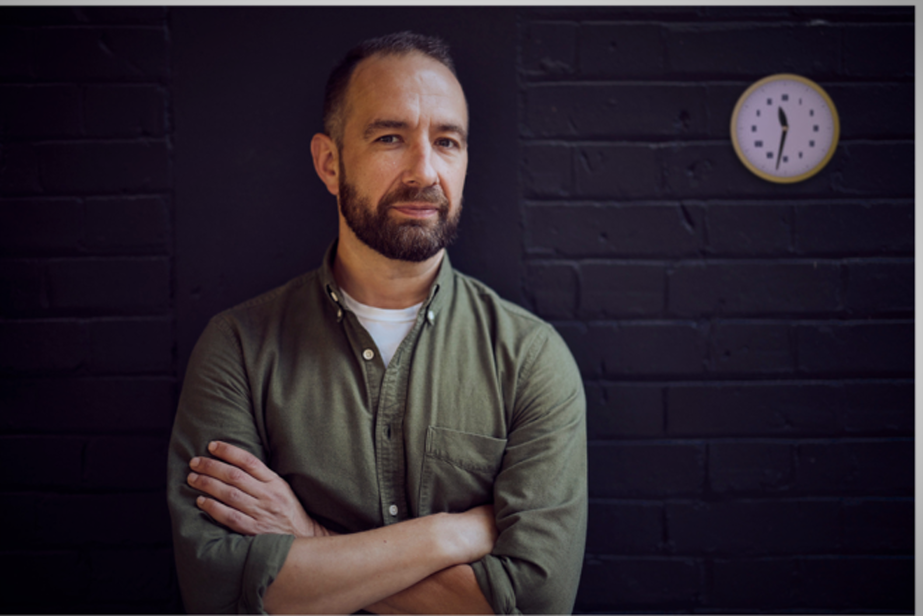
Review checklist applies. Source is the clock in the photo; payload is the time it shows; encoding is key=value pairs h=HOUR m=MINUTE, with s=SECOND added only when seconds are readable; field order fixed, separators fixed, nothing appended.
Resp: h=11 m=32
